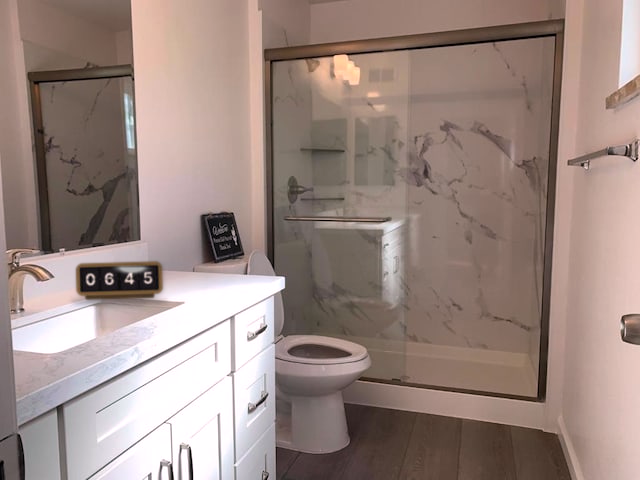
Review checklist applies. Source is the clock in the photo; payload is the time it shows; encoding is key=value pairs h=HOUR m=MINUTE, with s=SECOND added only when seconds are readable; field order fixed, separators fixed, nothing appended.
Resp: h=6 m=45
